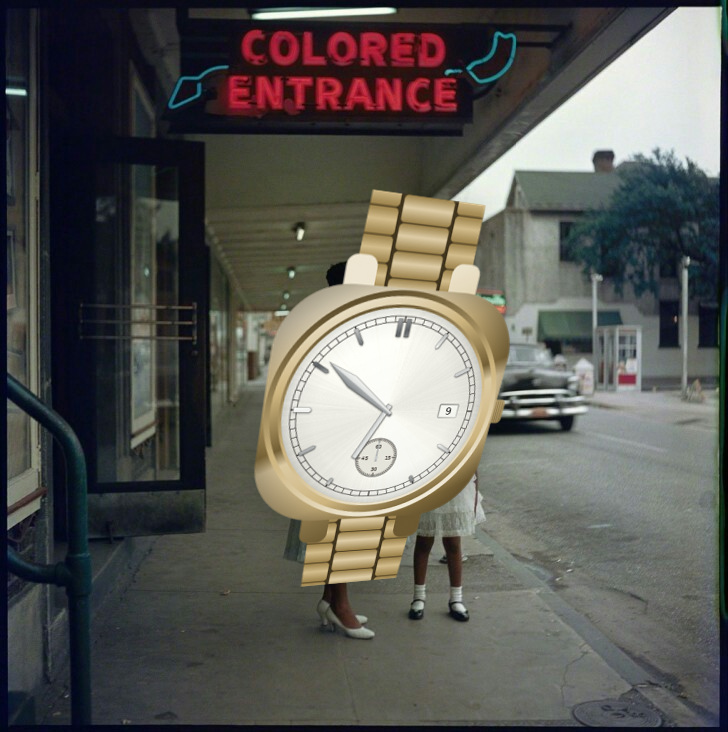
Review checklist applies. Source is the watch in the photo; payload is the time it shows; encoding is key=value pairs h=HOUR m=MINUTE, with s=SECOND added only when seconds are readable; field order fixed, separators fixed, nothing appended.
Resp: h=6 m=51
